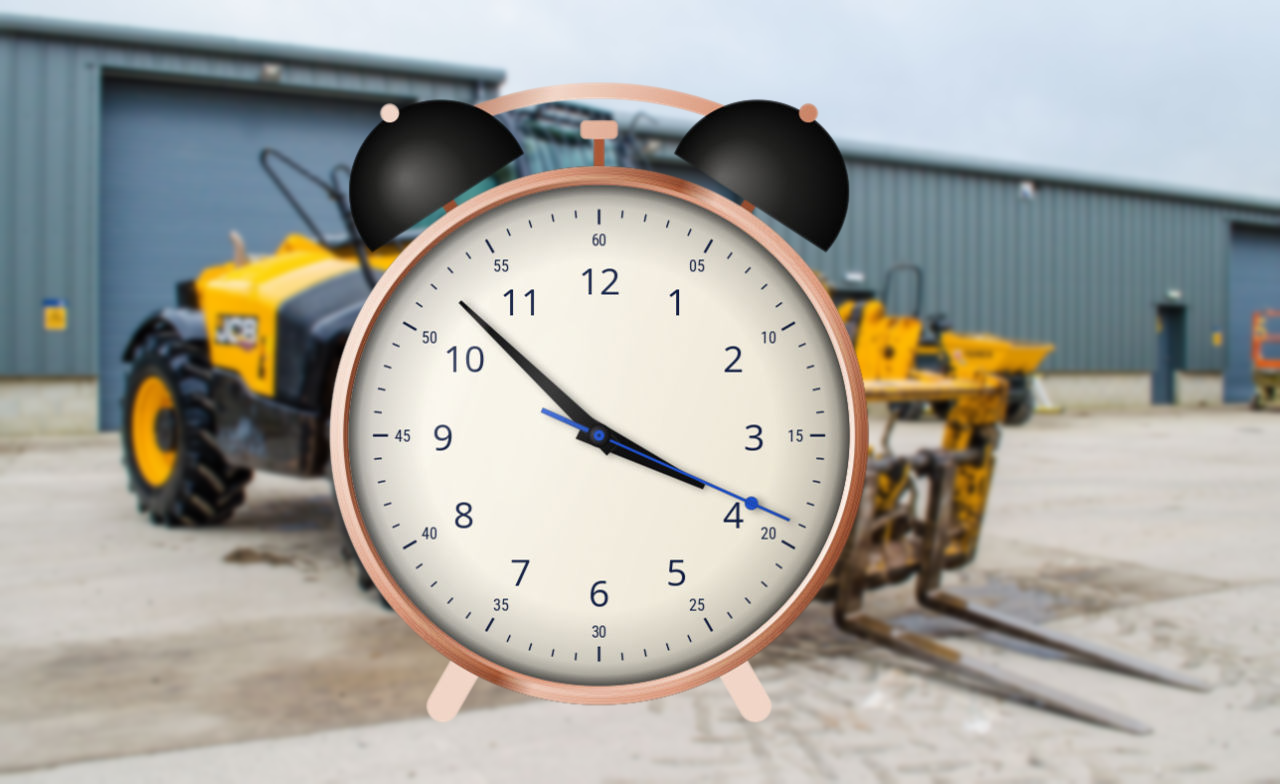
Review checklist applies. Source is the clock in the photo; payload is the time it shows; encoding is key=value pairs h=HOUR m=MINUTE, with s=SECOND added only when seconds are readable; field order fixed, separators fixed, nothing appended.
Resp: h=3 m=52 s=19
